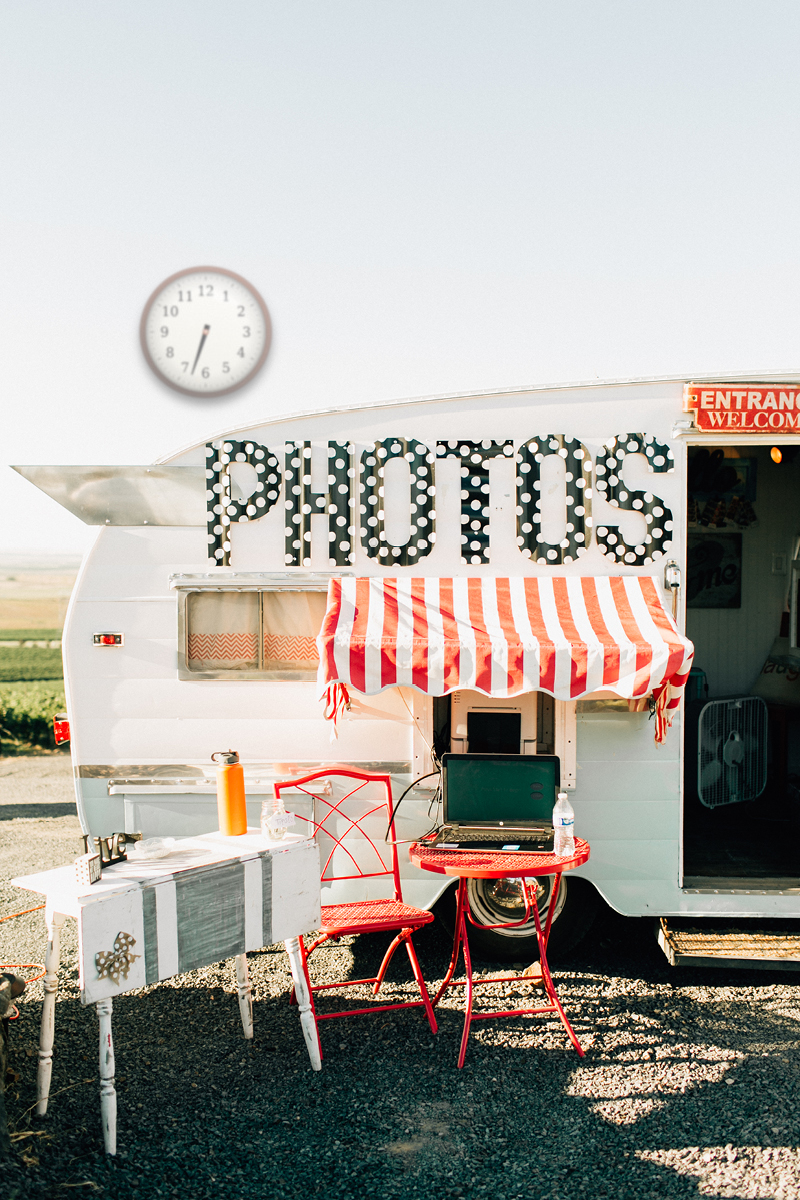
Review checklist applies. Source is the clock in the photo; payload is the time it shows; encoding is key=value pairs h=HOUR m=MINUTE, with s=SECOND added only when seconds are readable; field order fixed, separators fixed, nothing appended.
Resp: h=6 m=33
